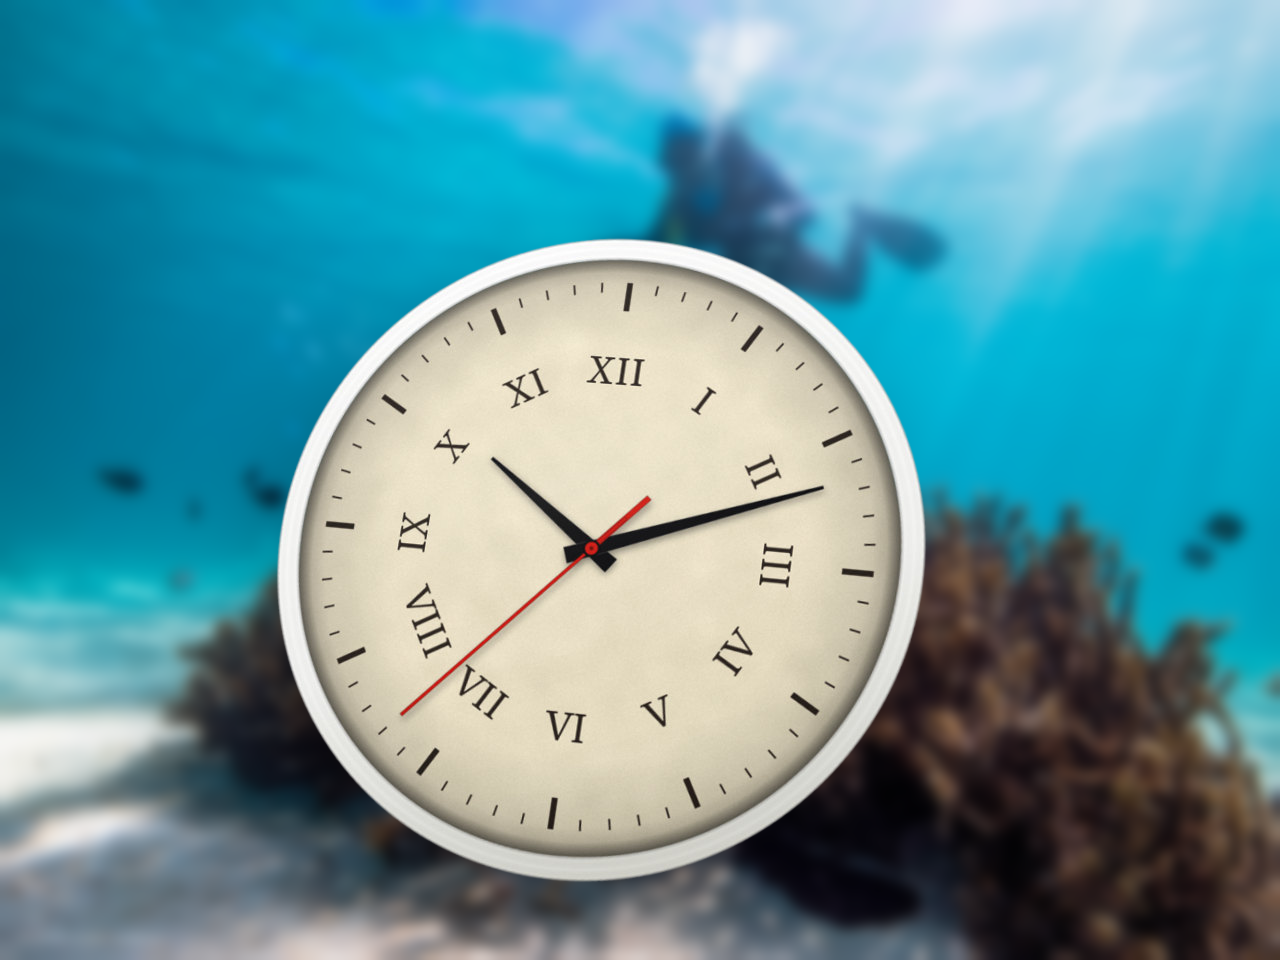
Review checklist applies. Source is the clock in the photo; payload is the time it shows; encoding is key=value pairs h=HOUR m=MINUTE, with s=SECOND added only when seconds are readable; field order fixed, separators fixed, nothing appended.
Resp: h=10 m=11 s=37
